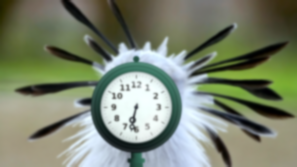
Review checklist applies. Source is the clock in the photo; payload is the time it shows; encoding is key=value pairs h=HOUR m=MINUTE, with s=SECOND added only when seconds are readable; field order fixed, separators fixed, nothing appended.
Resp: h=6 m=32
